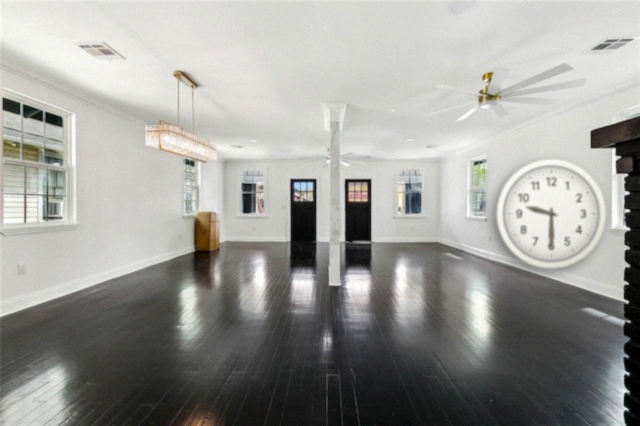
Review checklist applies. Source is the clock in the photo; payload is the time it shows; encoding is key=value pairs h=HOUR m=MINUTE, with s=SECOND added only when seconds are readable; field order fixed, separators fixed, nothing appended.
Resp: h=9 m=30
